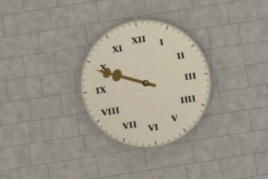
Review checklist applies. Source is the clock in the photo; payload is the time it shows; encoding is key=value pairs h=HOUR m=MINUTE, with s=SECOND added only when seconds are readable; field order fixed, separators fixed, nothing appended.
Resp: h=9 m=49
